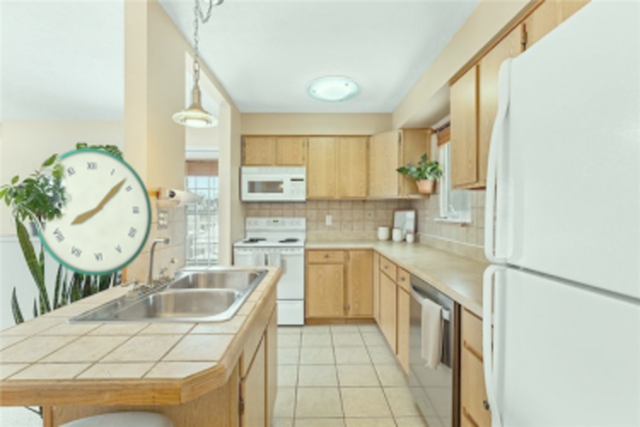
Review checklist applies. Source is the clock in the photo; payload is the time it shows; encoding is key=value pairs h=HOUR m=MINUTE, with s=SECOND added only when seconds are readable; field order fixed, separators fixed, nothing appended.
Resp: h=8 m=8
